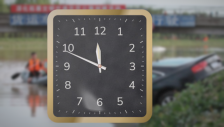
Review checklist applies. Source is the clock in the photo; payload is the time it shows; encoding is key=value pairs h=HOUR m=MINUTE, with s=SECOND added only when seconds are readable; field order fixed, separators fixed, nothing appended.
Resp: h=11 m=49
